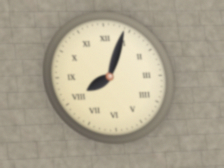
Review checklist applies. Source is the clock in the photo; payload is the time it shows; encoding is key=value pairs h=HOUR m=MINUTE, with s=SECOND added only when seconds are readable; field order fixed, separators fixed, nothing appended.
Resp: h=8 m=4
